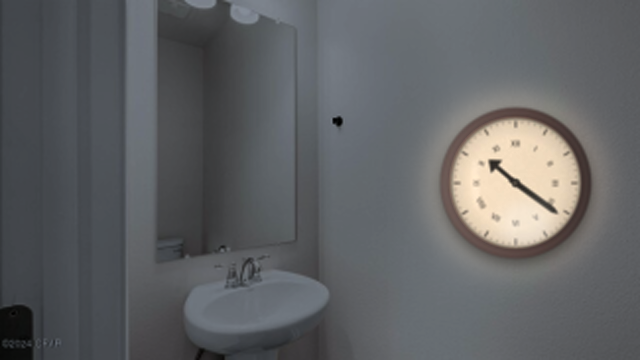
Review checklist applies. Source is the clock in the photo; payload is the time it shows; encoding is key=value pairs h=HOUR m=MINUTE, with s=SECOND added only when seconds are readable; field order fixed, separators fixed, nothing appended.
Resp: h=10 m=21
